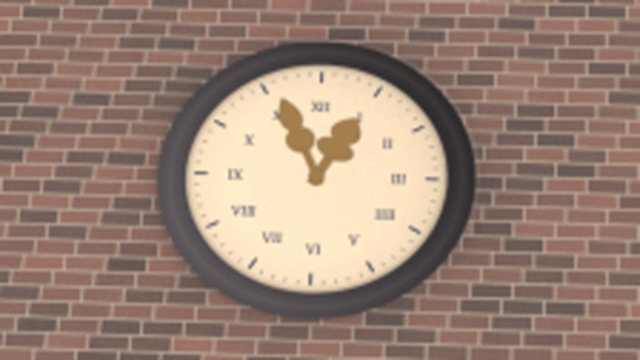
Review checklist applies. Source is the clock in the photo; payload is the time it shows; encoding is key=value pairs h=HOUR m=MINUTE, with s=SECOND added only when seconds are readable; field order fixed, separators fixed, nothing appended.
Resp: h=12 m=56
